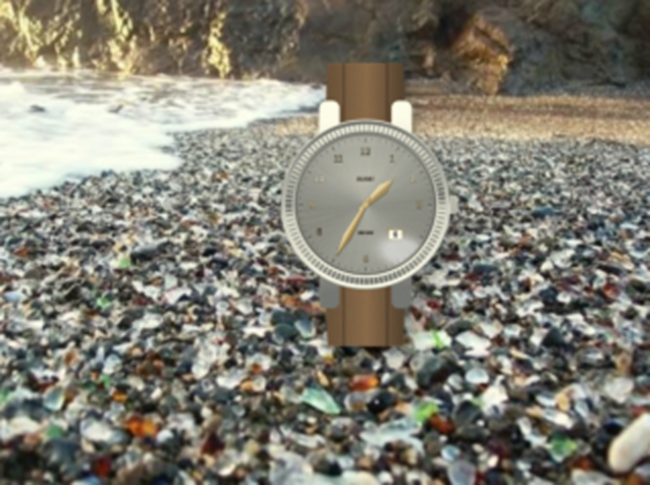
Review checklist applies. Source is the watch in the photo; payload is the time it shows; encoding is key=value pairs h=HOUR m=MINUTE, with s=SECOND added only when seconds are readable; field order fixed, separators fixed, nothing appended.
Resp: h=1 m=35
